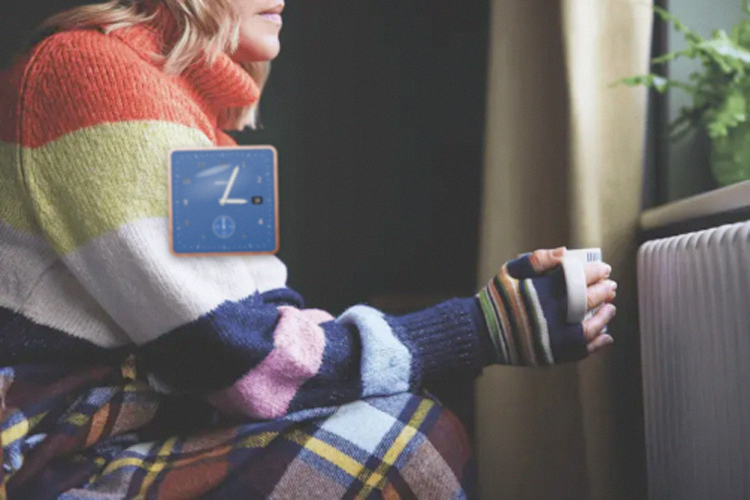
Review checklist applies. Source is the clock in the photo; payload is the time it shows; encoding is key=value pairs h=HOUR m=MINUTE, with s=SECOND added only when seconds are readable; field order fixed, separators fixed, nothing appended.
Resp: h=3 m=4
